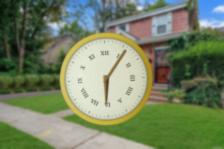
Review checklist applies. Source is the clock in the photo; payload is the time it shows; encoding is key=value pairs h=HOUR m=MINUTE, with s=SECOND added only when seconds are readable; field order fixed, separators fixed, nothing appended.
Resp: h=6 m=6
